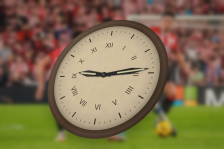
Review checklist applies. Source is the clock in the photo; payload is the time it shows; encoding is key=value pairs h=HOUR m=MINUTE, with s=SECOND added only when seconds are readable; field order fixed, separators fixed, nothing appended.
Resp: h=9 m=14
